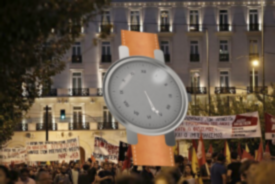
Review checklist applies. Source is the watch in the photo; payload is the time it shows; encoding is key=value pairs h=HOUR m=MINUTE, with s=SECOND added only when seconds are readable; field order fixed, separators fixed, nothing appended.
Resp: h=5 m=26
